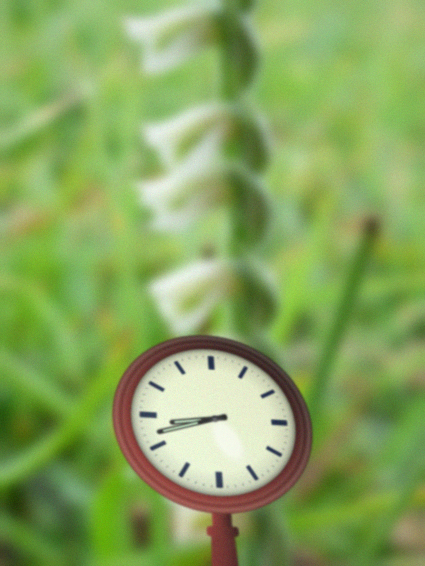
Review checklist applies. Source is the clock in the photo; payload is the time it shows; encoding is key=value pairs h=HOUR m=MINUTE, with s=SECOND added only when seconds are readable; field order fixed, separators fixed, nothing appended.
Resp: h=8 m=42
